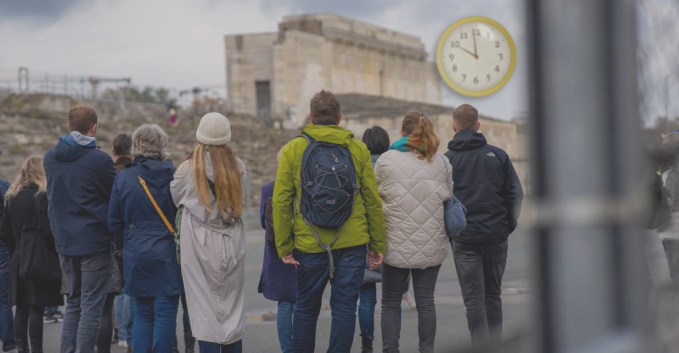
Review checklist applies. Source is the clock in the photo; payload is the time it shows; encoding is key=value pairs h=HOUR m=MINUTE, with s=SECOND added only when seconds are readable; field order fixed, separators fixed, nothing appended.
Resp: h=9 m=59
